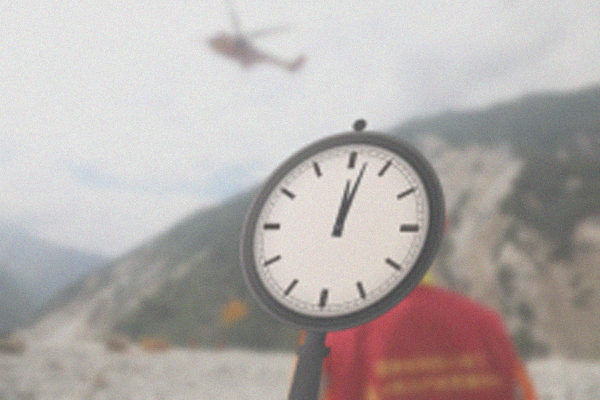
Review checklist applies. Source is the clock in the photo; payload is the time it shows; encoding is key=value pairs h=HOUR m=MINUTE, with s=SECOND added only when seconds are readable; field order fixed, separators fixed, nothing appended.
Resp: h=12 m=2
